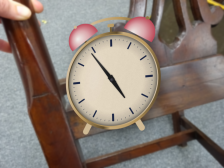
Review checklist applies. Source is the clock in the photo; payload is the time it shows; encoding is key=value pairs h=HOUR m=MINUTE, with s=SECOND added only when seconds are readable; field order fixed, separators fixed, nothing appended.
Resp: h=4 m=54
